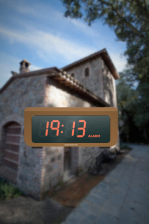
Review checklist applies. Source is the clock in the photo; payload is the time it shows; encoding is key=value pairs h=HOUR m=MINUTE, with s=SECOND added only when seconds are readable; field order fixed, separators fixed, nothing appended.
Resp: h=19 m=13
